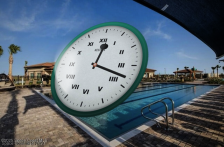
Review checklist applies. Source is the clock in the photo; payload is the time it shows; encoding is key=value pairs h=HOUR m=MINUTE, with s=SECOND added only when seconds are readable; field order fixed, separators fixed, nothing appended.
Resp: h=12 m=18
